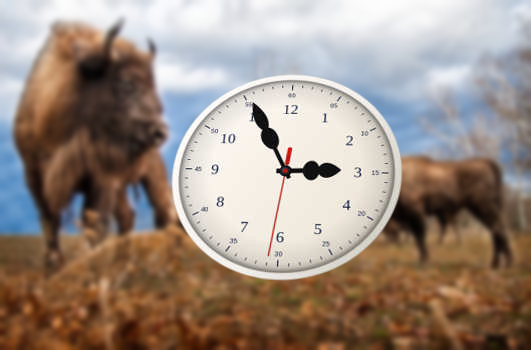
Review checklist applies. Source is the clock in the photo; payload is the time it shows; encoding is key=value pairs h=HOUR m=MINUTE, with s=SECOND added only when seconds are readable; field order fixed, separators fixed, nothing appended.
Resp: h=2 m=55 s=31
